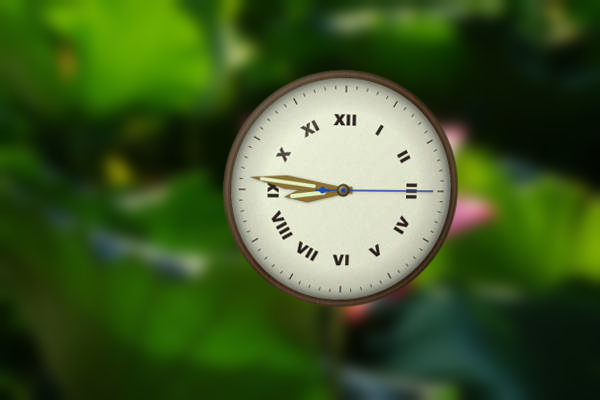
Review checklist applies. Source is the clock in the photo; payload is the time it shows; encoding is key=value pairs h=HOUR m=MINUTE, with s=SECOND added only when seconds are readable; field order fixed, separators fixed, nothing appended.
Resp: h=8 m=46 s=15
